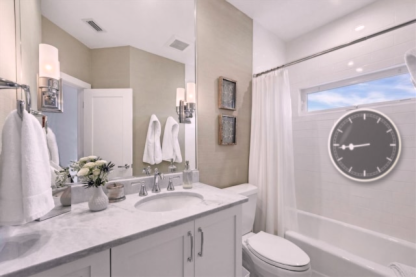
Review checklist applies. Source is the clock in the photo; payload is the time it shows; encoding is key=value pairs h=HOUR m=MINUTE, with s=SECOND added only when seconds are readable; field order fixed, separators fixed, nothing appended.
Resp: h=8 m=44
